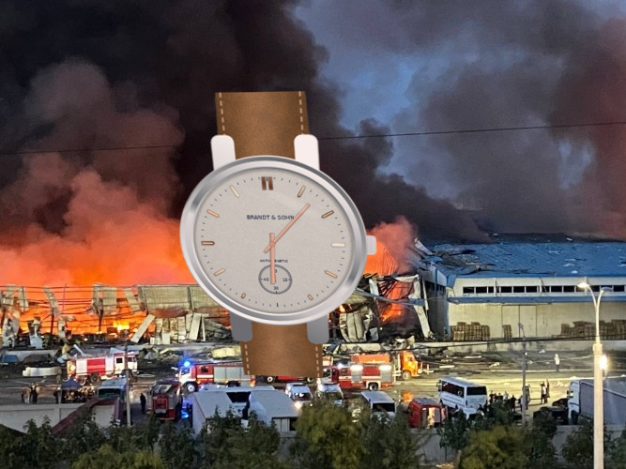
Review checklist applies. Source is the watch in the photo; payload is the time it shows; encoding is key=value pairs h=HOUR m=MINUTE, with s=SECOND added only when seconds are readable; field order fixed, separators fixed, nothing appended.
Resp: h=6 m=7
